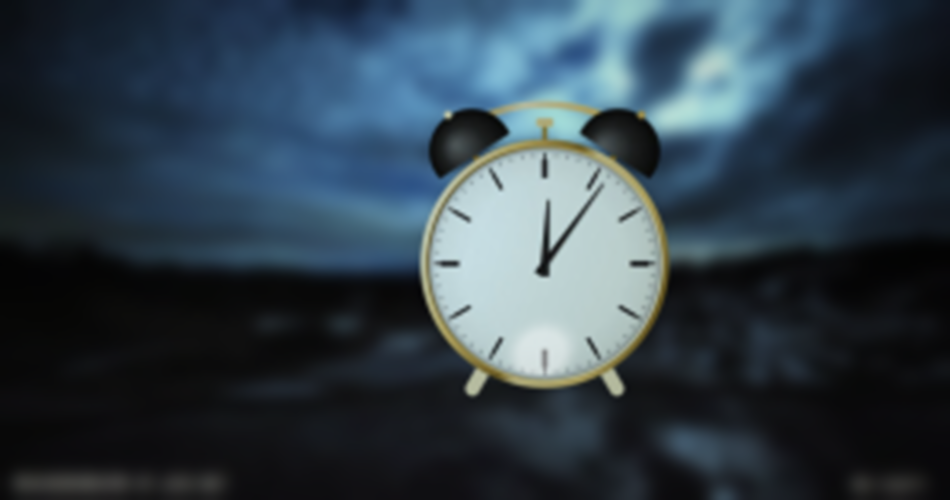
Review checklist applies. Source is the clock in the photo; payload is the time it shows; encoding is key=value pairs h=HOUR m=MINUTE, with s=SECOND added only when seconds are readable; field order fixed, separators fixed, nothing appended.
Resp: h=12 m=6
